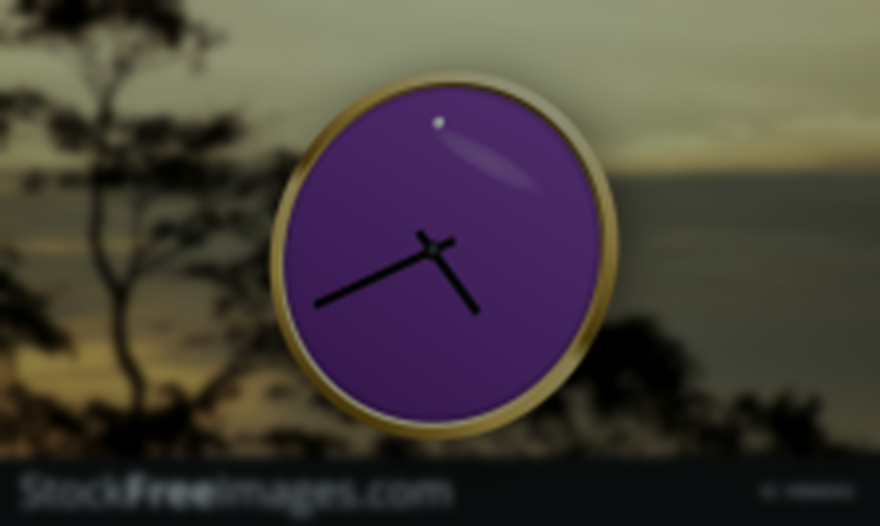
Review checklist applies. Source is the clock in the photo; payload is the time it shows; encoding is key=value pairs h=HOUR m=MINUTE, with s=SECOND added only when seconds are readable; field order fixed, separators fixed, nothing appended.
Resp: h=4 m=41
